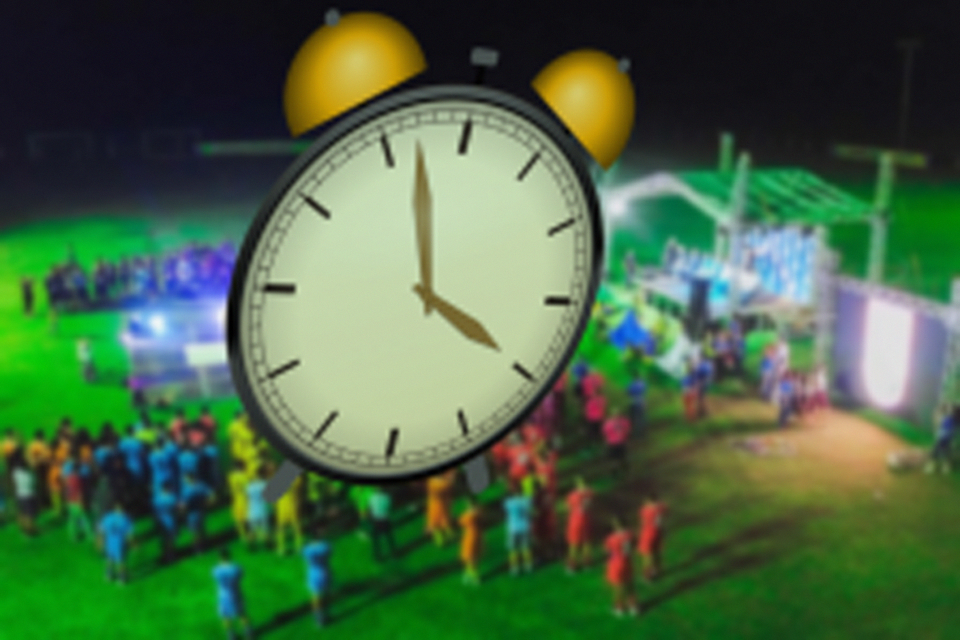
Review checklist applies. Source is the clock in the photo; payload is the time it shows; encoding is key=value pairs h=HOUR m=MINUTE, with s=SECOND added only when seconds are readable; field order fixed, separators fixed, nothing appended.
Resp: h=3 m=57
